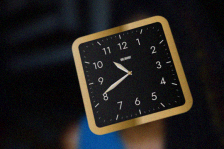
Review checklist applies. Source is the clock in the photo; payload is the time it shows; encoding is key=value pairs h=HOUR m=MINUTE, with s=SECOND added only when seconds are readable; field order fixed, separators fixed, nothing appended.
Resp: h=10 m=41
